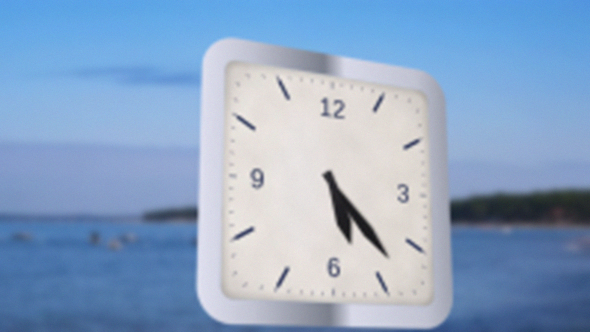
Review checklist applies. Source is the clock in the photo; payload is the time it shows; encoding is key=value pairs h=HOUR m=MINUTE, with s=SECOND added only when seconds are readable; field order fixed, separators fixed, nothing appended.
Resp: h=5 m=23
